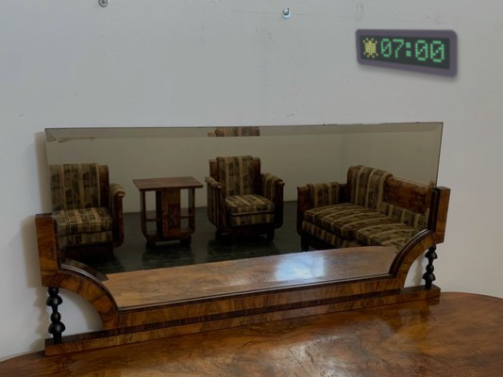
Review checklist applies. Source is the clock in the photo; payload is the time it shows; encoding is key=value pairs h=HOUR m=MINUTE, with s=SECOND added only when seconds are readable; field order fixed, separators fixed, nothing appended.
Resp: h=7 m=0
